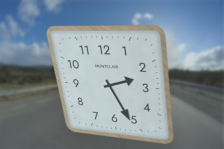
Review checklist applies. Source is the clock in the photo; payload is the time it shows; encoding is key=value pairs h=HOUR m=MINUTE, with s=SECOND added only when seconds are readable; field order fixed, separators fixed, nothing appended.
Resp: h=2 m=26
